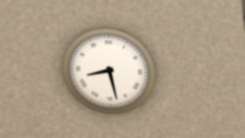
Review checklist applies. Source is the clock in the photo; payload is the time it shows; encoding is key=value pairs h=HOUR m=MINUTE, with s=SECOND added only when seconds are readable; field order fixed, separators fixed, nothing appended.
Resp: h=8 m=28
